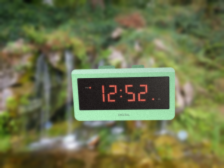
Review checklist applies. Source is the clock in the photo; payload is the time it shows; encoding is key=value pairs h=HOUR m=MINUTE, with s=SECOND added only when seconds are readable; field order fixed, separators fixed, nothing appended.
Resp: h=12 m=52
